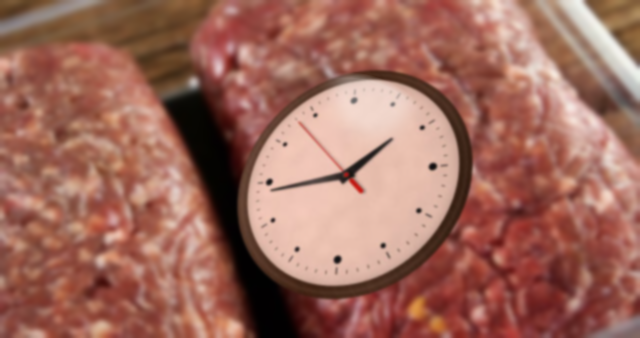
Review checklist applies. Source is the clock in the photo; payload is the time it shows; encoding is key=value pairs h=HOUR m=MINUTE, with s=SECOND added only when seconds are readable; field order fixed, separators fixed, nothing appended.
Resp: h=1 m=43 s=53
